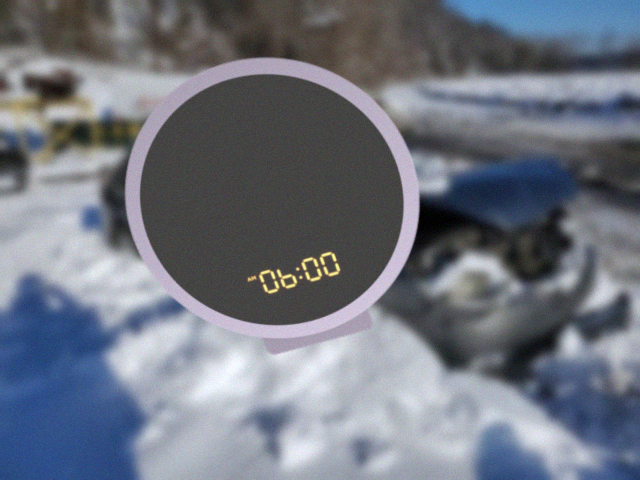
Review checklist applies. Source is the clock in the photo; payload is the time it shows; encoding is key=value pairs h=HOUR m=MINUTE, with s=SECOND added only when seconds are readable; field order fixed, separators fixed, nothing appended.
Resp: h=6 m=0
